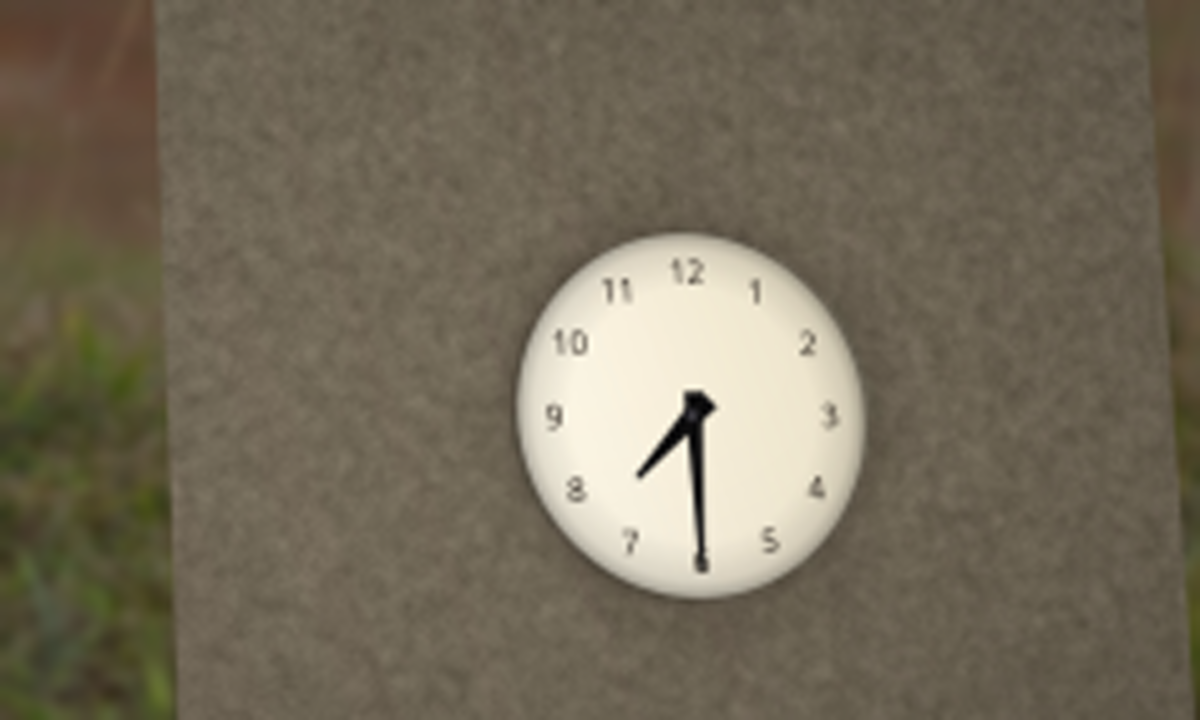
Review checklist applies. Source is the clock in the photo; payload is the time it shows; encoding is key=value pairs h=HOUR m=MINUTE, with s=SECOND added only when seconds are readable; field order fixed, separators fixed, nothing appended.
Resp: h=7 m=30
